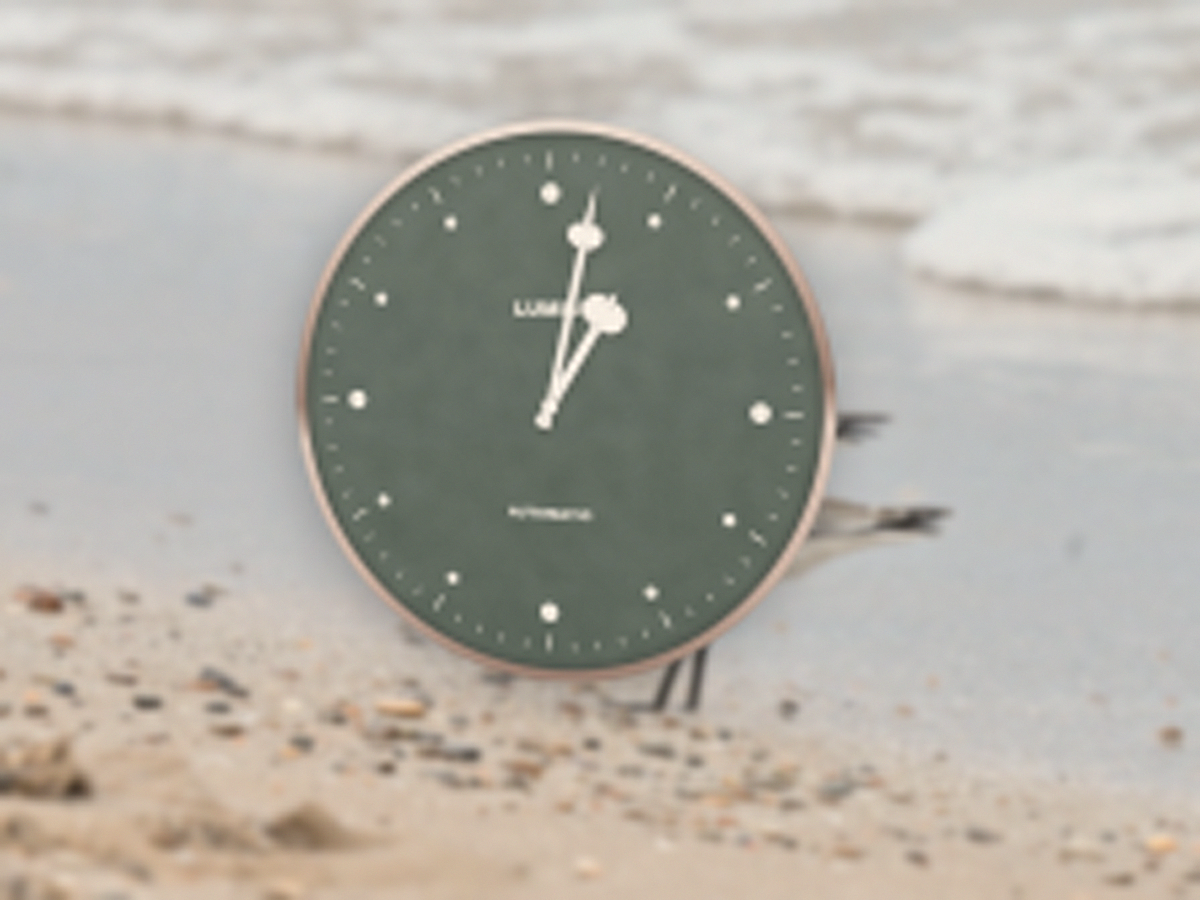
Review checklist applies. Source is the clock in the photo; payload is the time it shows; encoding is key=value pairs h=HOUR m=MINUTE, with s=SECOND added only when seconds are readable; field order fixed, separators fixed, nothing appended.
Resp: h=1 m=2
